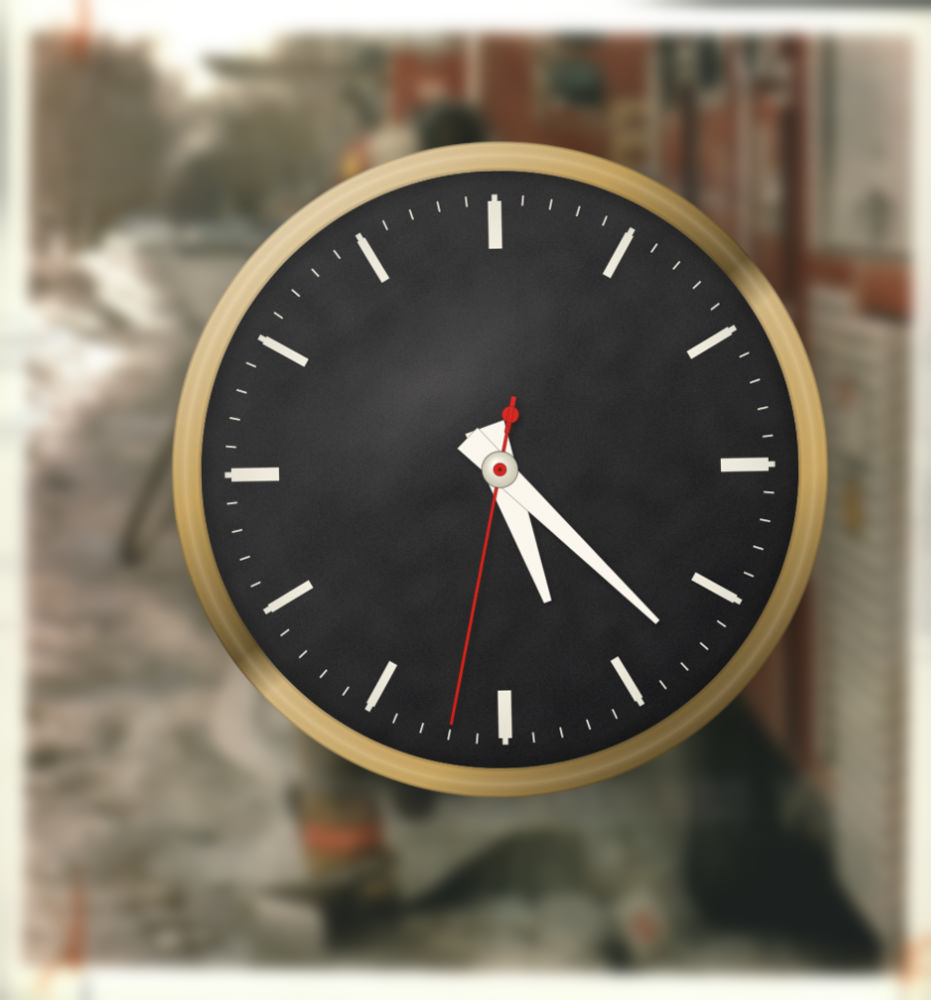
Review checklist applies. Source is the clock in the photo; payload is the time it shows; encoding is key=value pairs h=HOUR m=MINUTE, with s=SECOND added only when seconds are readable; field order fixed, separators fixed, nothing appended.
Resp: h=5 m=22 s=32
